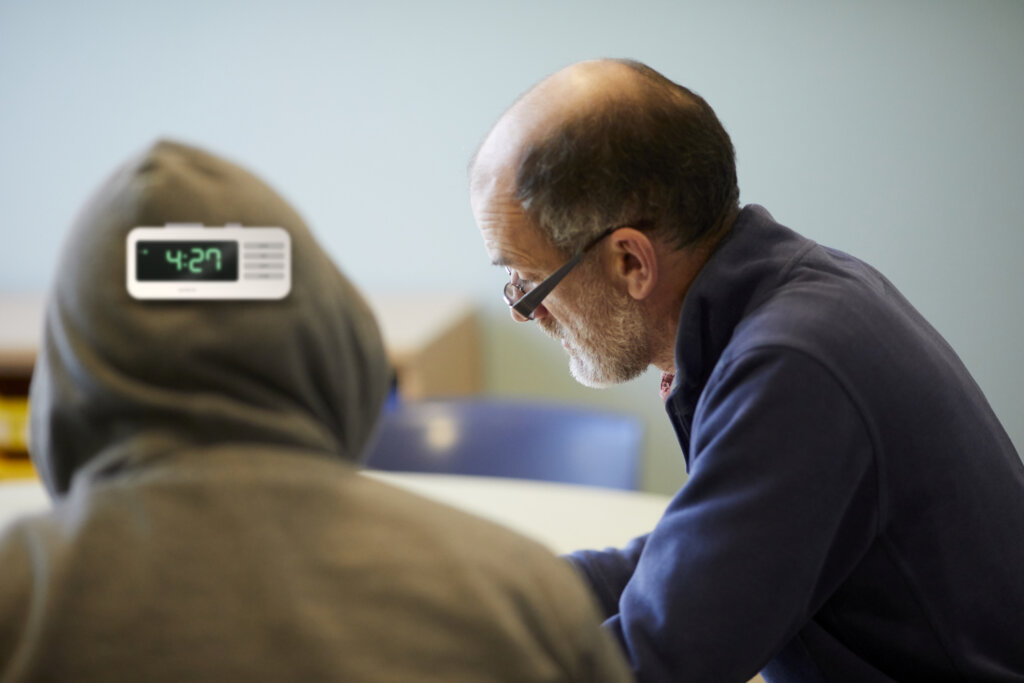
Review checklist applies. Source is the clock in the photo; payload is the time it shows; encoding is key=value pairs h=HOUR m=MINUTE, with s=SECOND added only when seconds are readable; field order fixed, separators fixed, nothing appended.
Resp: h=4 m=27
